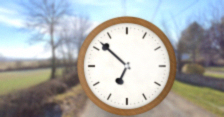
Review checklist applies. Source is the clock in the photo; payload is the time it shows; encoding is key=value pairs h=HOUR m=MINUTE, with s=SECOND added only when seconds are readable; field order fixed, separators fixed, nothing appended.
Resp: h=6 m=52
